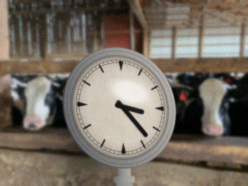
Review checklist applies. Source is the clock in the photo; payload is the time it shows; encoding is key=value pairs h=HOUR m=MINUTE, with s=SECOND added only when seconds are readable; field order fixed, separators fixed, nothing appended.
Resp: h=3 m=23
